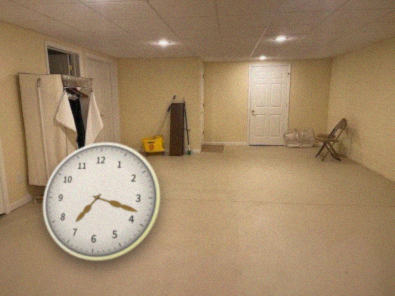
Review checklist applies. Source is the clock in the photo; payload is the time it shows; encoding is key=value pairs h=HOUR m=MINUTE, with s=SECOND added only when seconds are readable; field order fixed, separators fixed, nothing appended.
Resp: h=7 m=18
